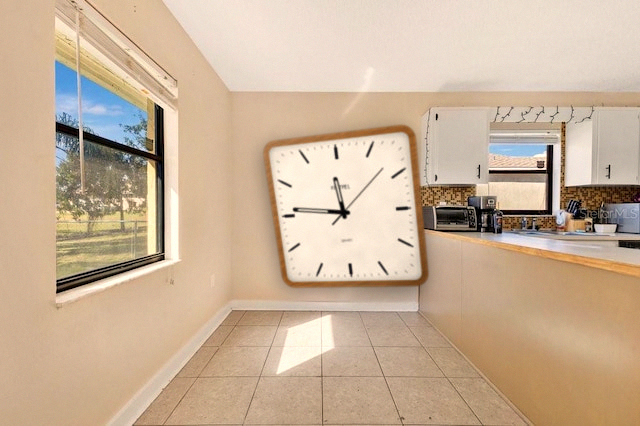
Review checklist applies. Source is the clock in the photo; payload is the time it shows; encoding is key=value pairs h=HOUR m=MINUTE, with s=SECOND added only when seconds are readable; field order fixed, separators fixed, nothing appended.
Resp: h=11 m=46 s=8
